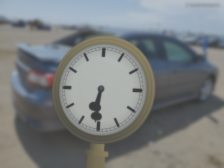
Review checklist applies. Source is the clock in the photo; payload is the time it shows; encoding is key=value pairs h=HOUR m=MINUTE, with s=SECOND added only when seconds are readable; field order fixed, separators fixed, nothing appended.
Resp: h=6 m=31
